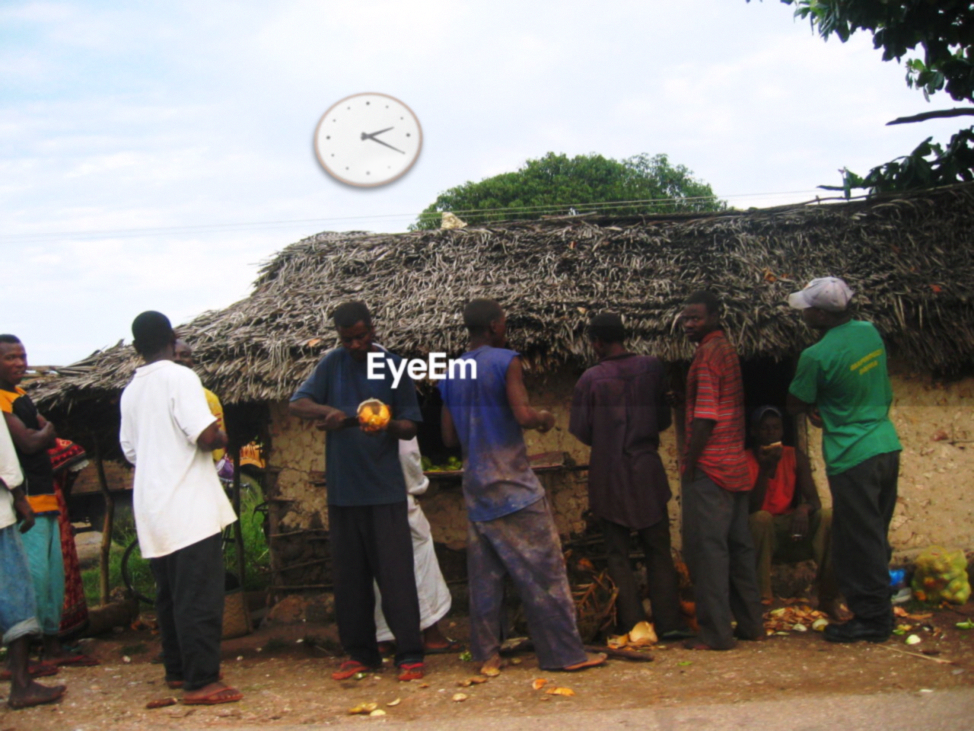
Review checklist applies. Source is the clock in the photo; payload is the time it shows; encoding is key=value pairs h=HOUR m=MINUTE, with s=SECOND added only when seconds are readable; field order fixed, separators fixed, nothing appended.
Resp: h=2 m=20
